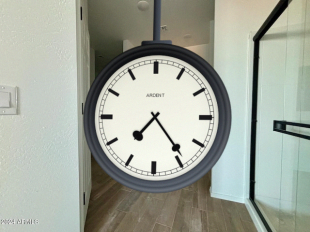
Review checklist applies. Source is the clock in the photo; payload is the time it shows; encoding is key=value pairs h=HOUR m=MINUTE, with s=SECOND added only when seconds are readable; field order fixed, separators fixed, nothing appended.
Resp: h=7 m=24
